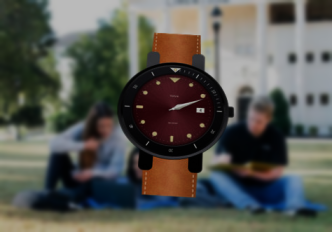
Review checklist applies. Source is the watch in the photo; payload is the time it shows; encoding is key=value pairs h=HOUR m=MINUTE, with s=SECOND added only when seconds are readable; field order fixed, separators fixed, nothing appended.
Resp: h=2 m=11
